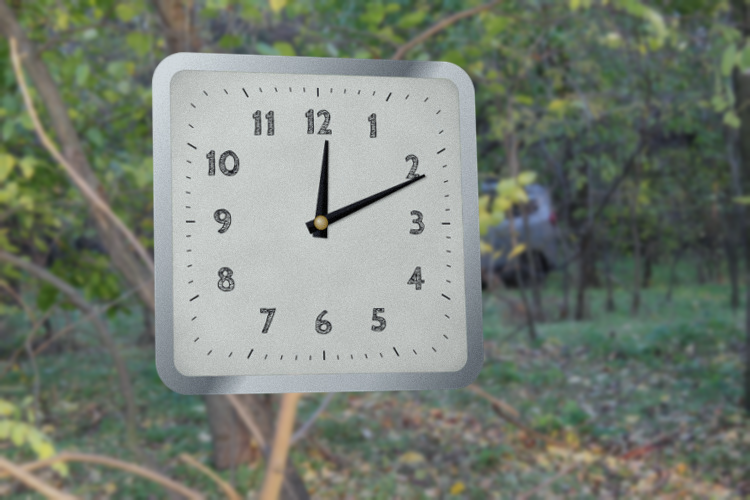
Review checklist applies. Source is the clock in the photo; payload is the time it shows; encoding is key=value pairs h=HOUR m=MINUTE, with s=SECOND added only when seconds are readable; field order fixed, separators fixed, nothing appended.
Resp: h=12 m=11
